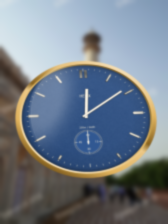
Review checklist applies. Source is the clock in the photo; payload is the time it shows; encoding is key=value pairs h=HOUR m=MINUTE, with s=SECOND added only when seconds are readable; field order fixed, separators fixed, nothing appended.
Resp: h=12 m=9
